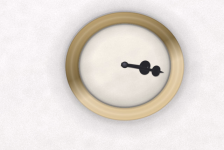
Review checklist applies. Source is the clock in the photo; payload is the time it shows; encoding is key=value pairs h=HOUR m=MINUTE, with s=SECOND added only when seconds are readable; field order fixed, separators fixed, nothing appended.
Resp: h=3 m=17
